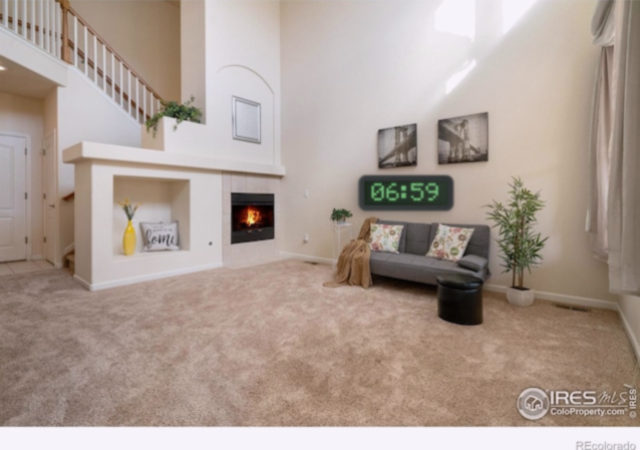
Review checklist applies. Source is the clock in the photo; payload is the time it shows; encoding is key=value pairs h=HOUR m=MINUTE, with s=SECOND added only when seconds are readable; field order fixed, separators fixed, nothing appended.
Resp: h=6 m=59
